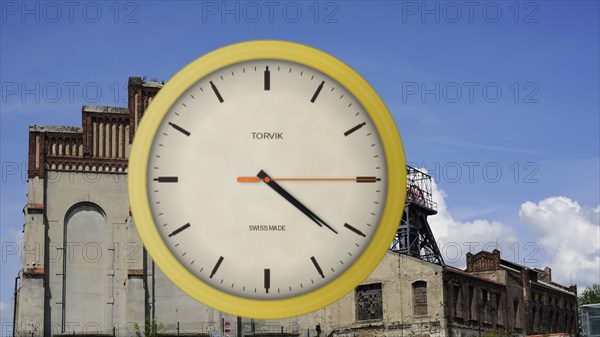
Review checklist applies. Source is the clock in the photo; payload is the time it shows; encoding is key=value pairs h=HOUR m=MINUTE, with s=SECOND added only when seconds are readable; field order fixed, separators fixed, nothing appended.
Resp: h=4 m=21 s=15
